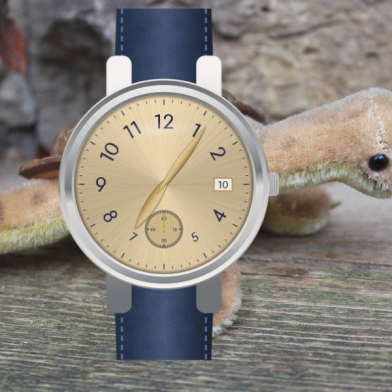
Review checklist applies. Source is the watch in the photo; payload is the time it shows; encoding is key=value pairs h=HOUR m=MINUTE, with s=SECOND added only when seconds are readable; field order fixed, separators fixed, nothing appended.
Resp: h=7 m=6
